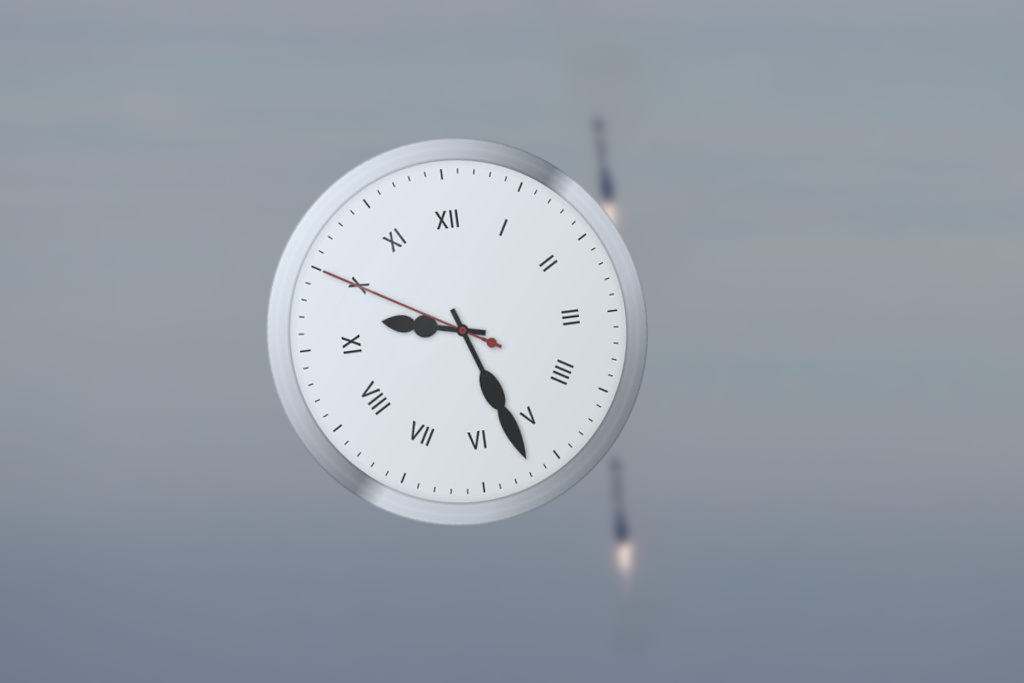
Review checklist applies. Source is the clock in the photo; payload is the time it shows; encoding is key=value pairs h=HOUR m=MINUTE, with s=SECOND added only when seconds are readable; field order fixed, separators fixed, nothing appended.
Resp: h=9 m=26 s=50
